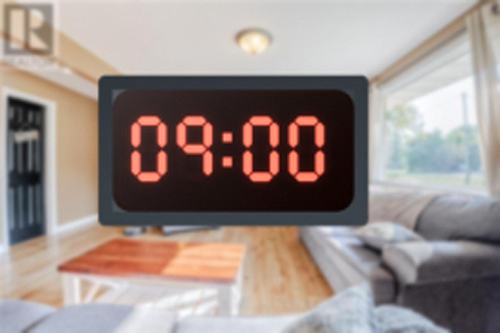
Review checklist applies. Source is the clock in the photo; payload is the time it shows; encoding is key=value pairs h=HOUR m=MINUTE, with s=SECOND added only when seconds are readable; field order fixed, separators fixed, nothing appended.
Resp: h=9 m=0
